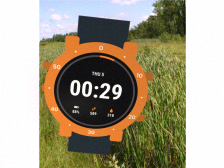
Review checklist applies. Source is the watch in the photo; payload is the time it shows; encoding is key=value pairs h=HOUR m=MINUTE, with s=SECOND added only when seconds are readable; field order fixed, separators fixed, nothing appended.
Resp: h=0 m=29
